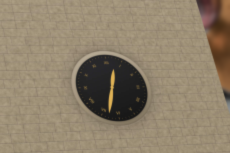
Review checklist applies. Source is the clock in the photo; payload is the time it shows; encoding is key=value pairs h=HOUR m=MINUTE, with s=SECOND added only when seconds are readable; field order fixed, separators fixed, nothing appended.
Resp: h=12 m=33
